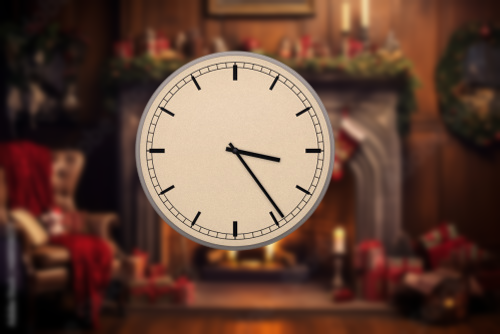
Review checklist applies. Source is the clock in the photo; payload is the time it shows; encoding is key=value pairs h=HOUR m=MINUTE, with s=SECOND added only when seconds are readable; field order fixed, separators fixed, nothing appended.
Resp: h=3 m=24
